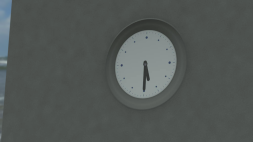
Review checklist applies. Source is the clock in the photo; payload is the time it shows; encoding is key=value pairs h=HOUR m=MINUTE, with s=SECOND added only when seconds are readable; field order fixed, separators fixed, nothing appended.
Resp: h=5 m=30
